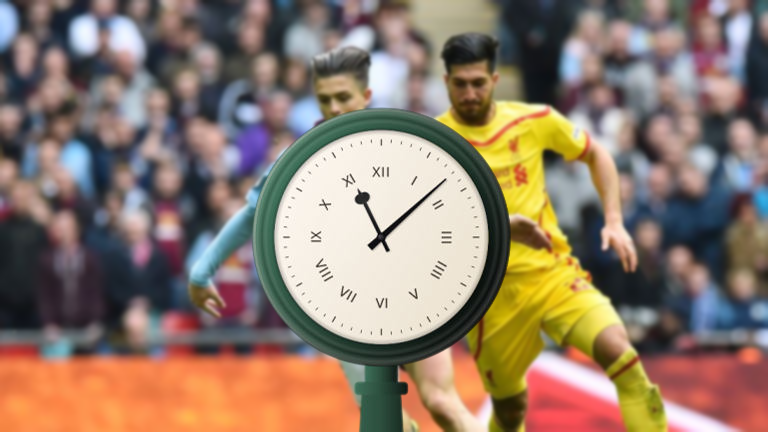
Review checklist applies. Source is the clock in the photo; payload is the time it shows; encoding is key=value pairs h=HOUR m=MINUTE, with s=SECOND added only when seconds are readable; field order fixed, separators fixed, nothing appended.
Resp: h=11 m=8
